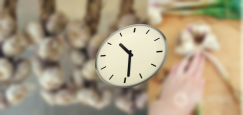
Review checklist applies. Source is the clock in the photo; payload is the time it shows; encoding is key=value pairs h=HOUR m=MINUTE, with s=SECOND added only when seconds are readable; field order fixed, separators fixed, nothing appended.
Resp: h=10 m=29
